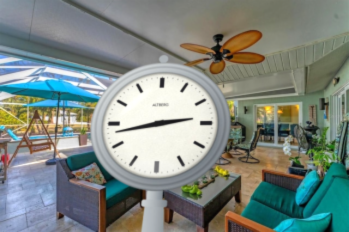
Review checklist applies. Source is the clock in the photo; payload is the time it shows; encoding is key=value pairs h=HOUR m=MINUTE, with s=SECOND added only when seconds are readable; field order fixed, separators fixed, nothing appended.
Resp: h=2 m=43
